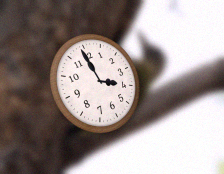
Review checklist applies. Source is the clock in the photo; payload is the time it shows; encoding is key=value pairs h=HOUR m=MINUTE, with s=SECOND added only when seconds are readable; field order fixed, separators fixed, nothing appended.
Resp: h=3 m=59
